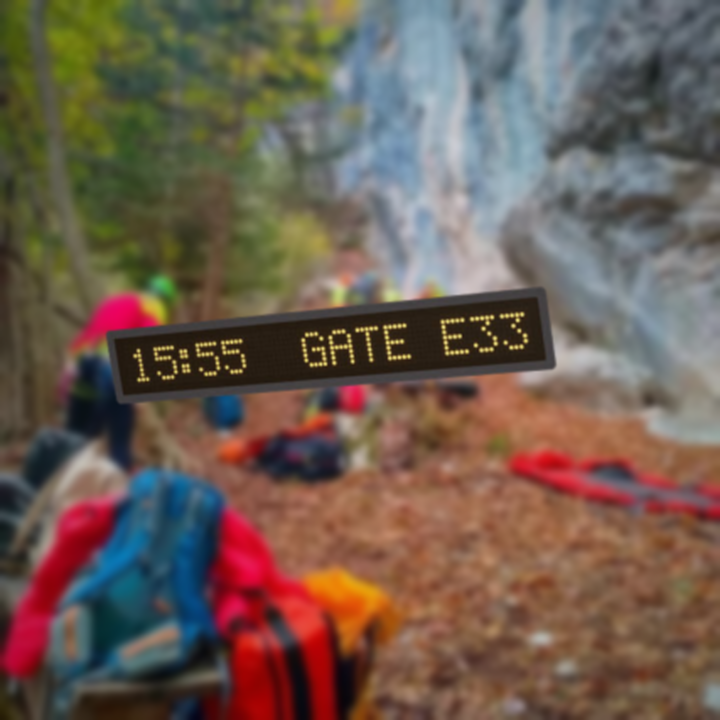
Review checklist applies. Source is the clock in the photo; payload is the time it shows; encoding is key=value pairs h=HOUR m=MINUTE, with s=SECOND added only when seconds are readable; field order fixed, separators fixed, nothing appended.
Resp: h=15 m=55
